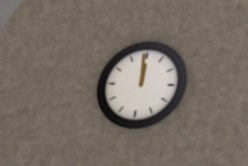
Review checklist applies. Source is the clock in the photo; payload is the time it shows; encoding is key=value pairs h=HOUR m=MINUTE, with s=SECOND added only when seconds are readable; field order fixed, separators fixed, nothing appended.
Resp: h=11 m=59
